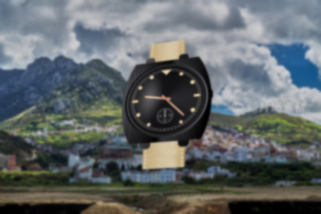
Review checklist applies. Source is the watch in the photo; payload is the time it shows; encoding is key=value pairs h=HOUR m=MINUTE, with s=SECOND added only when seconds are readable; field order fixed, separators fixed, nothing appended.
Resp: h=9 m=23
